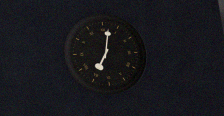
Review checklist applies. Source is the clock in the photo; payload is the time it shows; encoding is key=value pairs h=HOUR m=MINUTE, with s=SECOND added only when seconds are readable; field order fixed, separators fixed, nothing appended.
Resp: h=7 m=2
